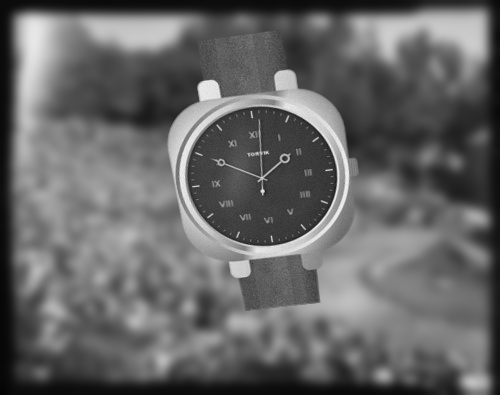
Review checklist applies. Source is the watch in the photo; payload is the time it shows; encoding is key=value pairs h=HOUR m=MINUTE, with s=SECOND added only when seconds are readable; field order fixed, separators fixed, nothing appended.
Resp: h=1 m=50 s=1
